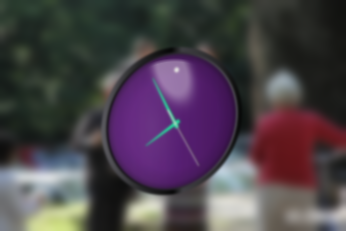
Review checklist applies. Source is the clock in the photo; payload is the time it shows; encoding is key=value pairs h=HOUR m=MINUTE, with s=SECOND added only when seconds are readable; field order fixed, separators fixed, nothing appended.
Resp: h=7 m=55 s=25
